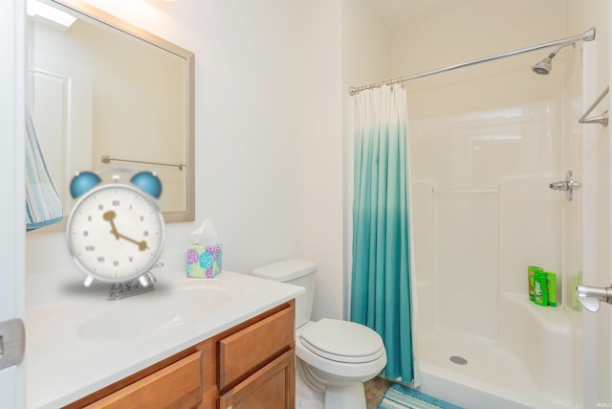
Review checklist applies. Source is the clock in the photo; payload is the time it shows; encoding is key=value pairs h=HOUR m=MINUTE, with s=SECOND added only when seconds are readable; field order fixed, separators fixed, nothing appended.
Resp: h=11 m=19
